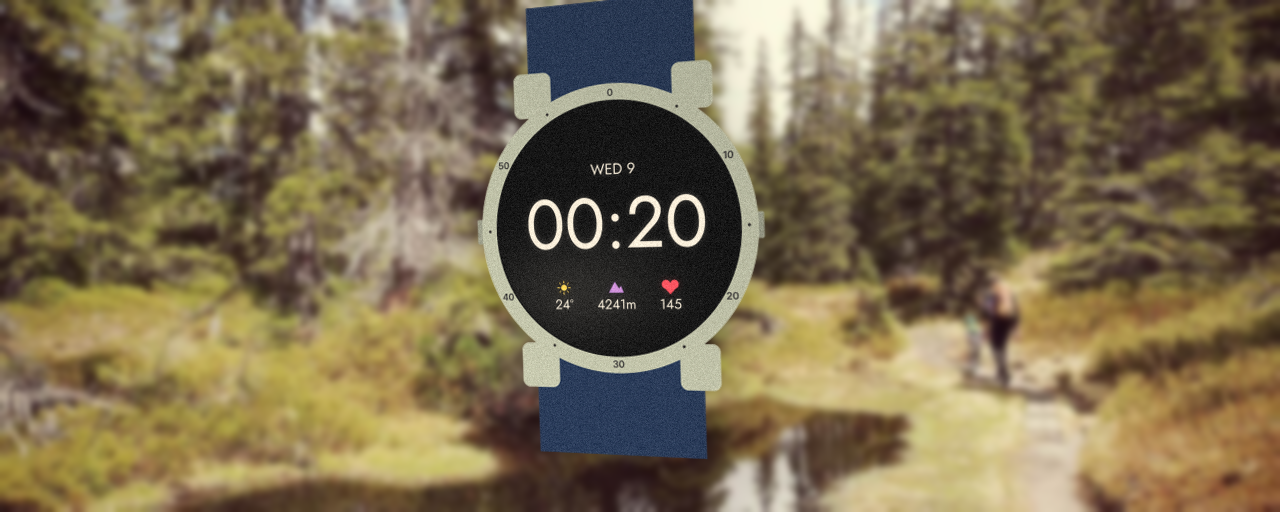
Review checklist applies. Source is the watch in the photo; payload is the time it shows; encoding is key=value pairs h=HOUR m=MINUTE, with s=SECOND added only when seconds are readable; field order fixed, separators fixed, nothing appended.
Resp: h=0 m=20
